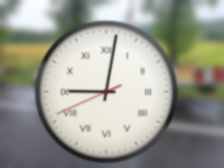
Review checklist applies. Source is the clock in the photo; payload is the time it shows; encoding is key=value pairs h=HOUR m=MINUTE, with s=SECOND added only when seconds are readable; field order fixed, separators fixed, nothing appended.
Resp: h=9 m=1 s=41
